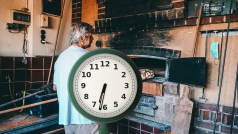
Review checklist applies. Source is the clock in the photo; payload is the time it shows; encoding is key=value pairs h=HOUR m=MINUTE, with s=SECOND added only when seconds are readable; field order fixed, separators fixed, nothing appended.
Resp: h=6 m=32
